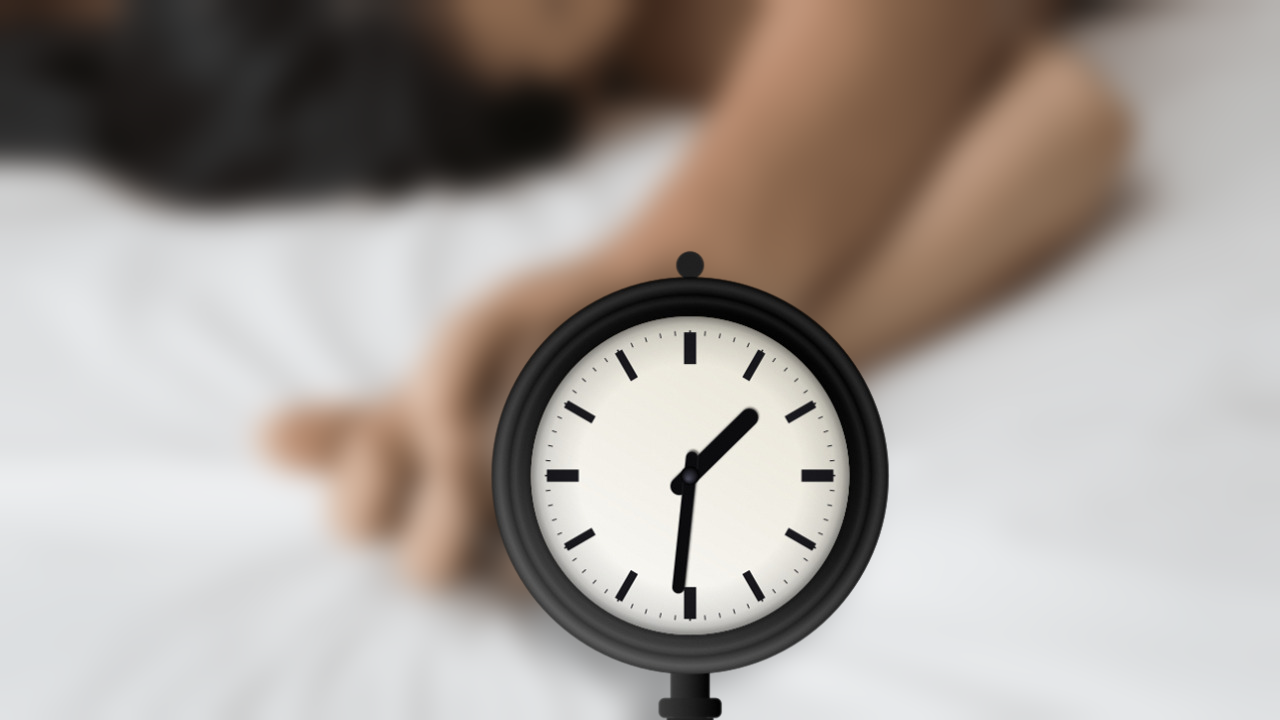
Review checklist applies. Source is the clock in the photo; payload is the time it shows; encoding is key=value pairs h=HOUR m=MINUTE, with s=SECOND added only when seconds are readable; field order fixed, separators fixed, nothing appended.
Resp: h=1 m=31
